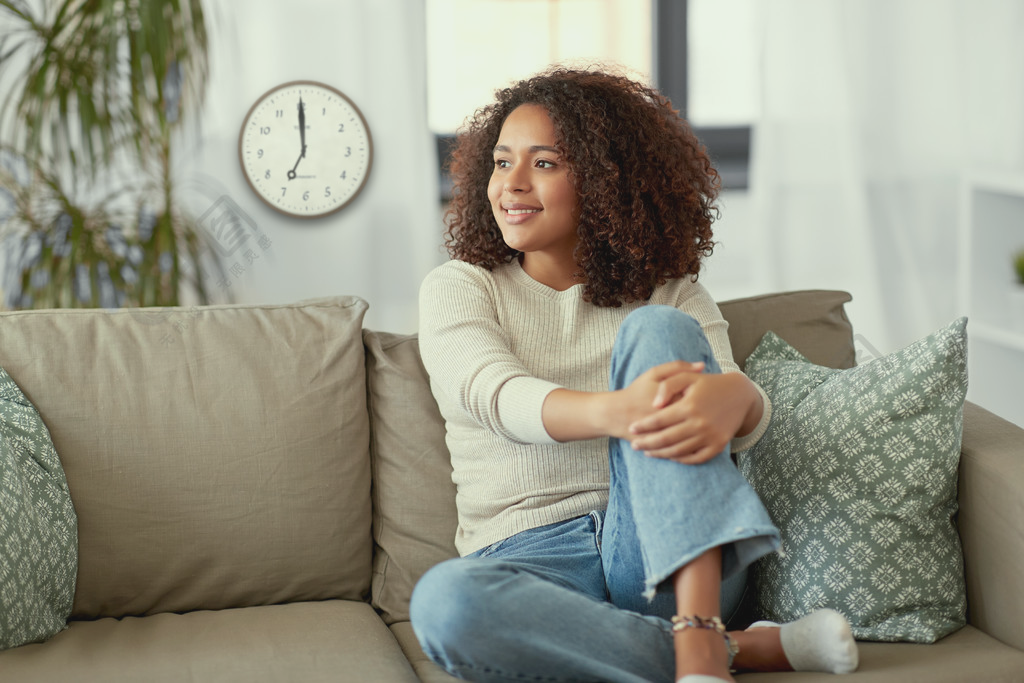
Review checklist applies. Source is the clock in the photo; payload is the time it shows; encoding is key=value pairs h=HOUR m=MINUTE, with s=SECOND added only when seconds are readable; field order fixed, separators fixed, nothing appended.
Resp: h=7 m=0
